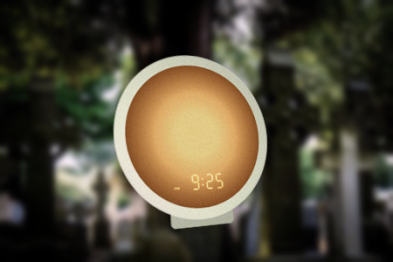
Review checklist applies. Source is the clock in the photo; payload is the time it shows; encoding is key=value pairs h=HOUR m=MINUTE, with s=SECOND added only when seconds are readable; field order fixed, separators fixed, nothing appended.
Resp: h=9 m=25
